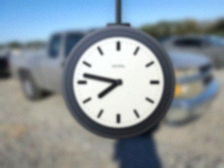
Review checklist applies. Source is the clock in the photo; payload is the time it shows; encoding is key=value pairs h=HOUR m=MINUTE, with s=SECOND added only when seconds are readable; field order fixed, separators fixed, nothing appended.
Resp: h=7 m=47
